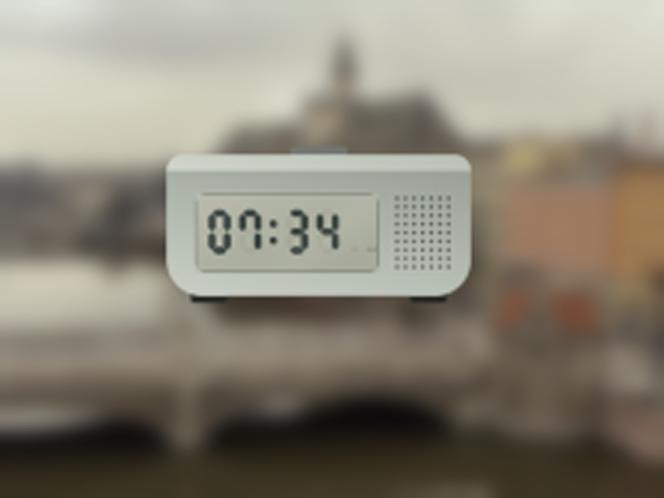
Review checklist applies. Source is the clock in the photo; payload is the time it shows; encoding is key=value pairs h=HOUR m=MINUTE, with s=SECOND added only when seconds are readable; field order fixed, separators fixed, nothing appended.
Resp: h=7 m=34
